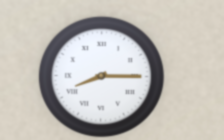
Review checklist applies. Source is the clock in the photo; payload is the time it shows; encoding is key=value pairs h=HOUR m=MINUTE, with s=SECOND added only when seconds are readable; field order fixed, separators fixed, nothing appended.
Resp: h=8 m=15
